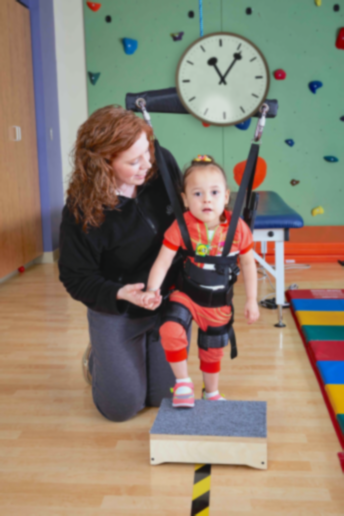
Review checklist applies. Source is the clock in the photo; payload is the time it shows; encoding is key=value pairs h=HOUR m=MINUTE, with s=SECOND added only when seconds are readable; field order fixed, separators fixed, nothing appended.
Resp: h=11 m=6
